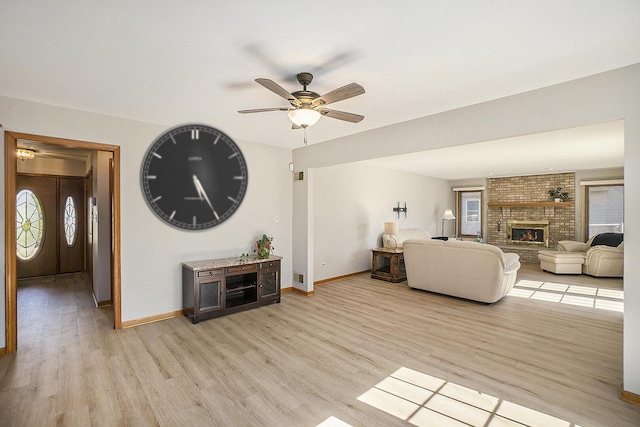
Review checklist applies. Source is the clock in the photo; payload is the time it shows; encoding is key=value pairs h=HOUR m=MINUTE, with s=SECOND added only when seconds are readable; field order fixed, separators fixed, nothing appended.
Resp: h=5 m=25
